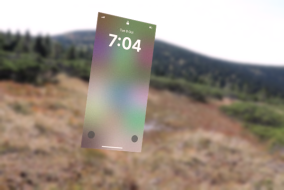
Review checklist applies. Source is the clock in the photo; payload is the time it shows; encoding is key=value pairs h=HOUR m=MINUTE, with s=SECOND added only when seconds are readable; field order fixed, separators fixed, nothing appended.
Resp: h=7 m=4
